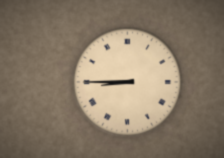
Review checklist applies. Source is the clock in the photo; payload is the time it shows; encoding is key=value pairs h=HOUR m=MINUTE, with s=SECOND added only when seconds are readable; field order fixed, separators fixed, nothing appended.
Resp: h=8 m=45
